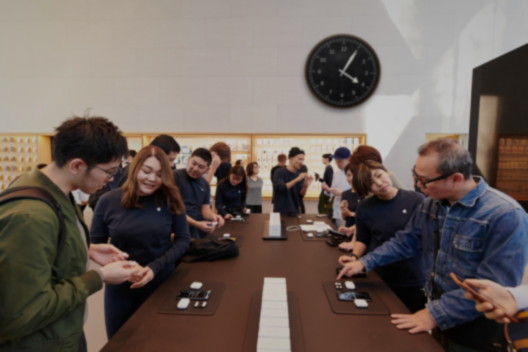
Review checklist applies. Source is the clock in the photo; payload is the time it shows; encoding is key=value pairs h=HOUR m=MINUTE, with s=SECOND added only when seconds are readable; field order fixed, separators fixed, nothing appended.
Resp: h=4 m=5
